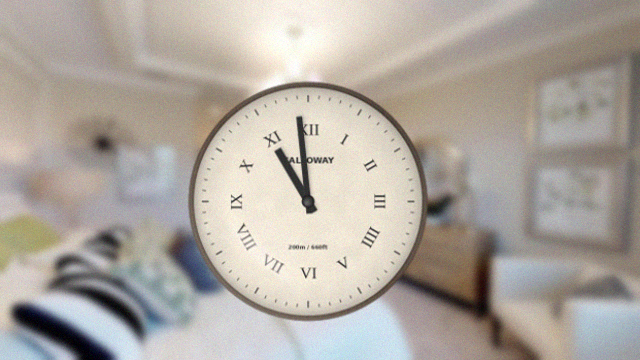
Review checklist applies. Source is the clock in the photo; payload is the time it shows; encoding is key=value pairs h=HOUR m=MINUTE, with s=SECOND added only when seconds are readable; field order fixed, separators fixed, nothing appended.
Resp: h=10 m=59
